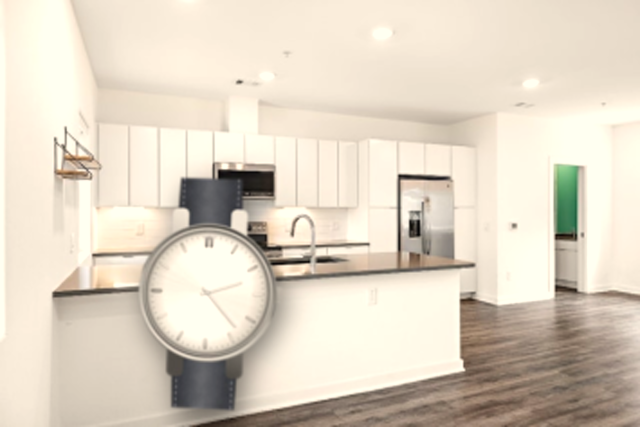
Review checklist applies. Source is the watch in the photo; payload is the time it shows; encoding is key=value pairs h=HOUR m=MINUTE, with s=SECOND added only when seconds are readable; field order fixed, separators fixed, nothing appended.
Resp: h=2 m=23
